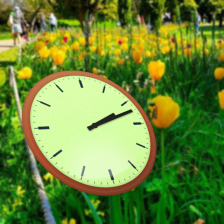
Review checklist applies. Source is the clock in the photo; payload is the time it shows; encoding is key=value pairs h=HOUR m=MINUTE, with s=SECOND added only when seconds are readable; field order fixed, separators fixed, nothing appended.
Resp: h=2 m=12
